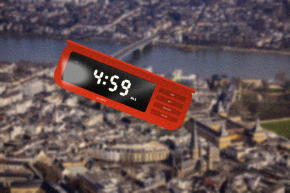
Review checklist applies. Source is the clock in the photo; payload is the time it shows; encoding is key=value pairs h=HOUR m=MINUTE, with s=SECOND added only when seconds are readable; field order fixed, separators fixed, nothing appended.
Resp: h=4 m=59
